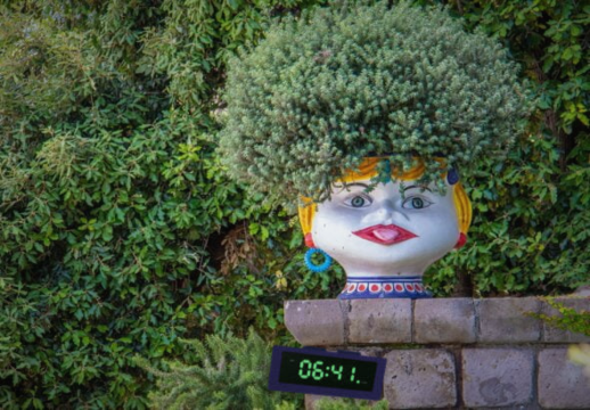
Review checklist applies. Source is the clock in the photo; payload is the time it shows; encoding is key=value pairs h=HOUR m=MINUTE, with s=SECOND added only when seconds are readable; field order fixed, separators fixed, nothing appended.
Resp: h=6 m=41
